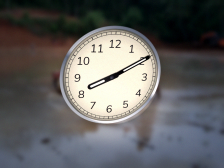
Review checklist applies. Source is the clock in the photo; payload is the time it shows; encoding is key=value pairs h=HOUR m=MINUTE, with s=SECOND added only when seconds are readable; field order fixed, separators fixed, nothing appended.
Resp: h=8 m=10
